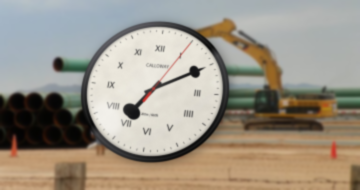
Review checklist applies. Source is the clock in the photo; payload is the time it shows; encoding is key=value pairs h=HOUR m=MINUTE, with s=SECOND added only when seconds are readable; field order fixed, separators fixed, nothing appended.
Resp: h=7 m=10 s=5
